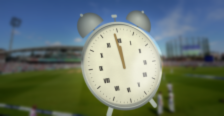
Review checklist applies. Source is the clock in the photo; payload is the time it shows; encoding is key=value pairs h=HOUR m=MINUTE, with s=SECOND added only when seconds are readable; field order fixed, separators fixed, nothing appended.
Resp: h=11 m=59
